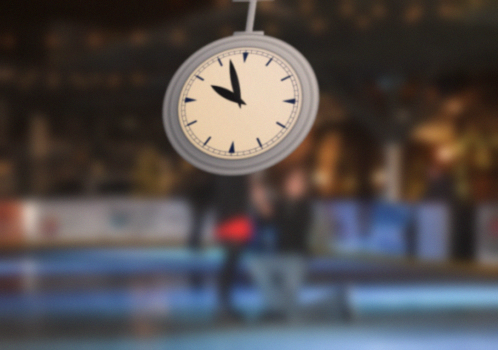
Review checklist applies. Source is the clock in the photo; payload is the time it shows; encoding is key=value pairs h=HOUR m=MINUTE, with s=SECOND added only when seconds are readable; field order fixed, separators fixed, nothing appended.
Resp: h=9 m=57
